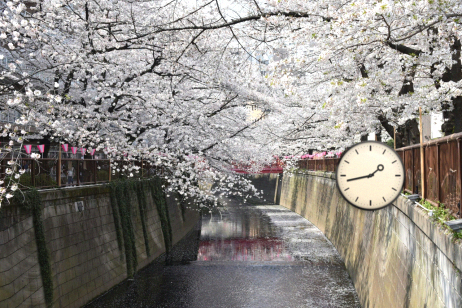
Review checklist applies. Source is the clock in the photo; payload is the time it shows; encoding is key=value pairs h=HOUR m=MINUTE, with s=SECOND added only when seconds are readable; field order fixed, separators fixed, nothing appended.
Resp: h=1 m=43
